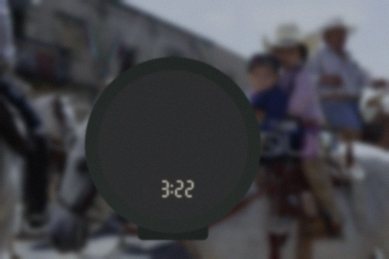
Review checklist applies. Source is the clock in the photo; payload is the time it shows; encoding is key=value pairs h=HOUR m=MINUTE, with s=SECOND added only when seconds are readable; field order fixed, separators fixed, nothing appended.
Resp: h=3 m=22
